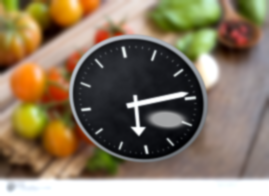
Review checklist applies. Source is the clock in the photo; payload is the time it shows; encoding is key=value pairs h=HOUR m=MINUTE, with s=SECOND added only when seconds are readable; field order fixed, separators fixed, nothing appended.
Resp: h=6 m=14
